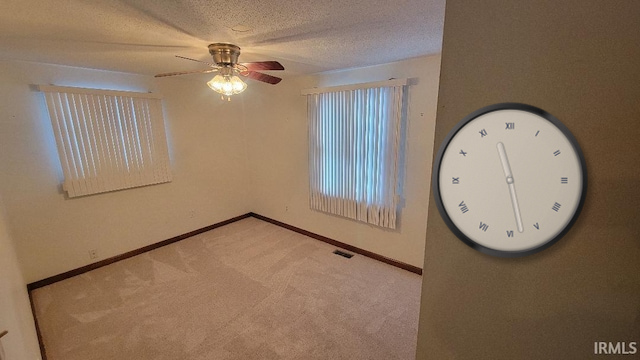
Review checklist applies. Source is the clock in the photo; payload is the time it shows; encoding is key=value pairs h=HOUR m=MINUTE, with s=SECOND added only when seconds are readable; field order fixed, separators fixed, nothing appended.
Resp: h=11 m=28
